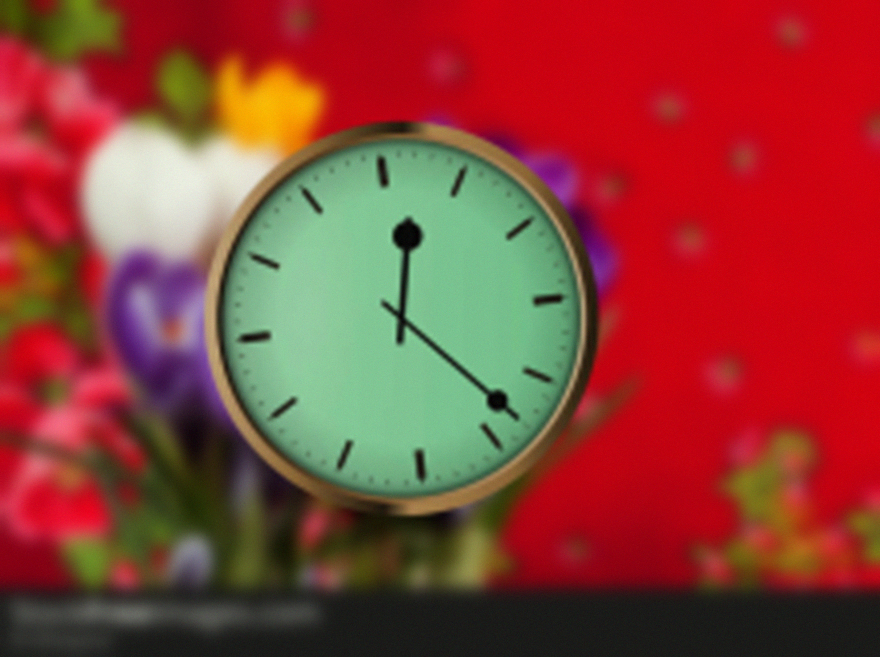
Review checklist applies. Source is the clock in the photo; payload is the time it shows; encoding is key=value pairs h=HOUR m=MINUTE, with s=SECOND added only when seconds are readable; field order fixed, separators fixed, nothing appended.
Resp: h=12 m=23
